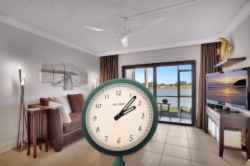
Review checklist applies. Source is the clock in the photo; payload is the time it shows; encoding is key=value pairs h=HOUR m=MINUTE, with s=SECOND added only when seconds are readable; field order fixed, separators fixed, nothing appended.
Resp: h=2 m=7
